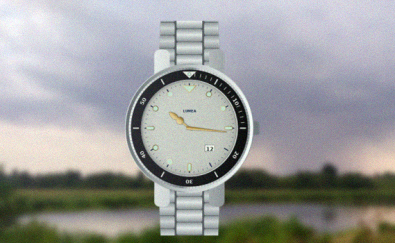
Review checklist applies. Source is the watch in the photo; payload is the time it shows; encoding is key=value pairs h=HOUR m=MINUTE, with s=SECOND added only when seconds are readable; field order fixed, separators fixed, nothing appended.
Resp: h=10 m=16
